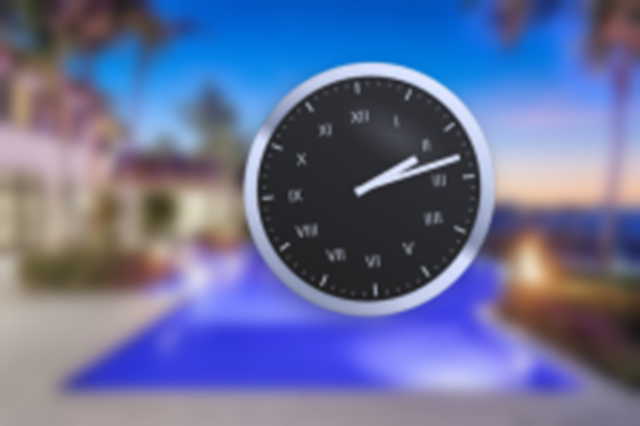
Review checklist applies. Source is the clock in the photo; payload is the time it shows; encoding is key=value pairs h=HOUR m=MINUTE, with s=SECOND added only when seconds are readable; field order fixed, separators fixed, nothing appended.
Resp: h=2 m=13
